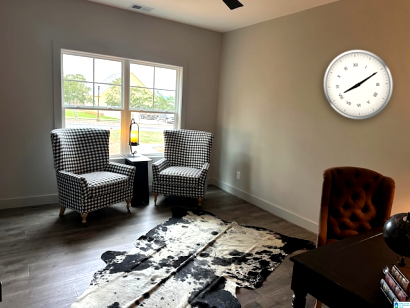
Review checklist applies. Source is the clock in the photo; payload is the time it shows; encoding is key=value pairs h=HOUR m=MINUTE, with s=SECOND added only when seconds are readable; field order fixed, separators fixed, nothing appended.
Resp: h=8 m=10
